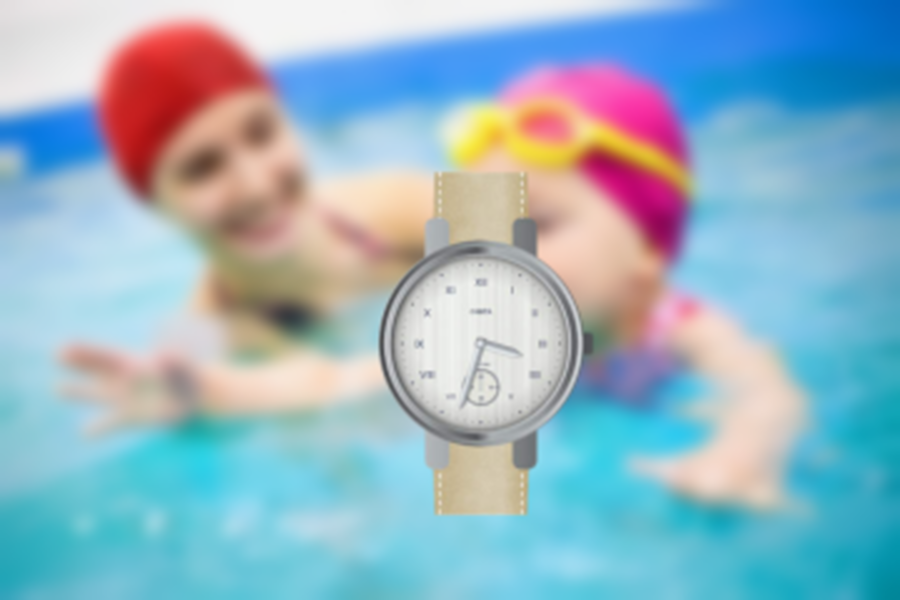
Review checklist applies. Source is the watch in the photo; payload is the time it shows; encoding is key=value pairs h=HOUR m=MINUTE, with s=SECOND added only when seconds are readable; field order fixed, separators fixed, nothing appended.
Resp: h=3 m=33
